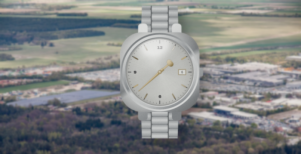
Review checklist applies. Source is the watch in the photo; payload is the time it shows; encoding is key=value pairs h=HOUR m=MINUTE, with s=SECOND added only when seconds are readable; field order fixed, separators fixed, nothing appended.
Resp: h=1 m=38
